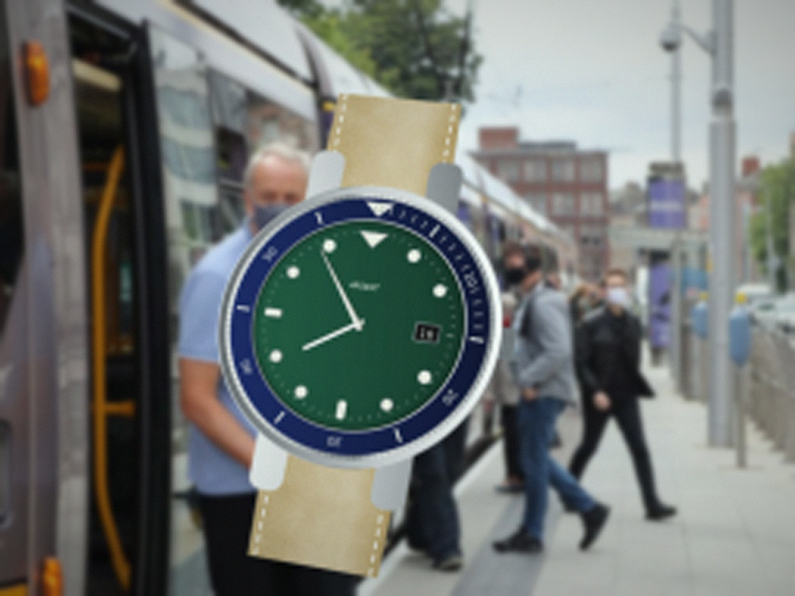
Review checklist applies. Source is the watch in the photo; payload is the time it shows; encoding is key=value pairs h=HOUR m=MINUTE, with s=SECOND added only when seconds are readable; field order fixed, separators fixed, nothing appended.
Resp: h=7 m=54
